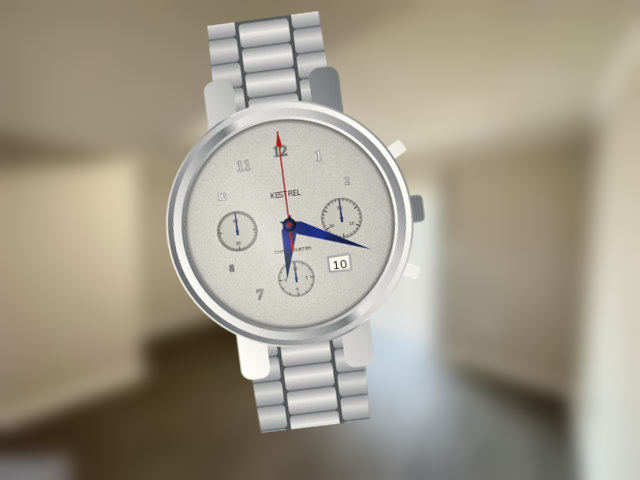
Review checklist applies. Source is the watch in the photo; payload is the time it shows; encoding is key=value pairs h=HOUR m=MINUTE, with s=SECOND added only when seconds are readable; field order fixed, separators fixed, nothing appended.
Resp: h=6 m=19
